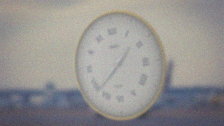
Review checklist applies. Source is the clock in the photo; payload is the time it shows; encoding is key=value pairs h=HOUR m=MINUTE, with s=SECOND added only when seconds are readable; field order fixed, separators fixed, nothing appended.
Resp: h=1 m=38
